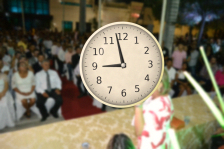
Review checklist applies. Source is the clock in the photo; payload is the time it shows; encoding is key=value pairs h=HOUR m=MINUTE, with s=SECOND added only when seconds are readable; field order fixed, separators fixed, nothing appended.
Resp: h=8 m=58
